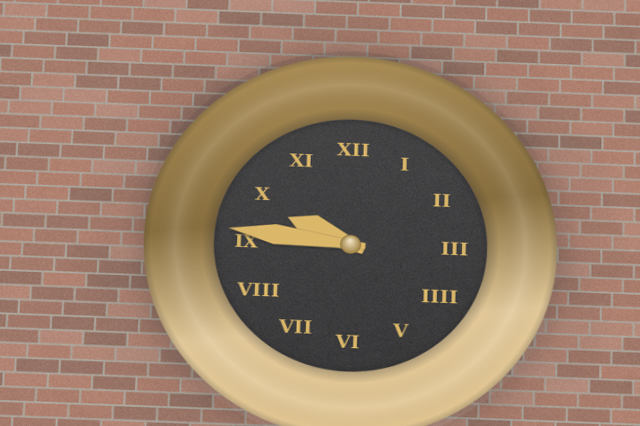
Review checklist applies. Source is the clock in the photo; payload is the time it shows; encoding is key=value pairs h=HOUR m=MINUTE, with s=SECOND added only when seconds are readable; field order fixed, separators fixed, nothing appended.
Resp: h=9 m=46
